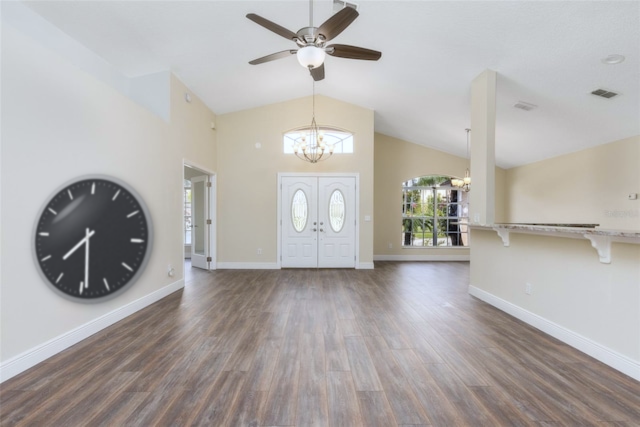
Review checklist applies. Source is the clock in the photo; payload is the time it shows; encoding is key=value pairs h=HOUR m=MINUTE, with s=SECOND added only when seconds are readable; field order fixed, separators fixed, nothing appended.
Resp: h=7 m=29
